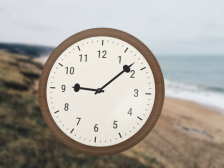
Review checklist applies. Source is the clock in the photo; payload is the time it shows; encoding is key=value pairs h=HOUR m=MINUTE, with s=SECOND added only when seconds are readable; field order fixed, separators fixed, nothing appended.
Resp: h=9 m=8
